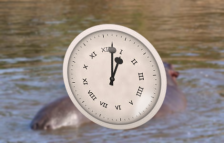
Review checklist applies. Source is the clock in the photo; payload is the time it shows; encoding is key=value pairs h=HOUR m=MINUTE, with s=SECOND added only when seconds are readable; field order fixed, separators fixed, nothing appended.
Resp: h=1 m=2
